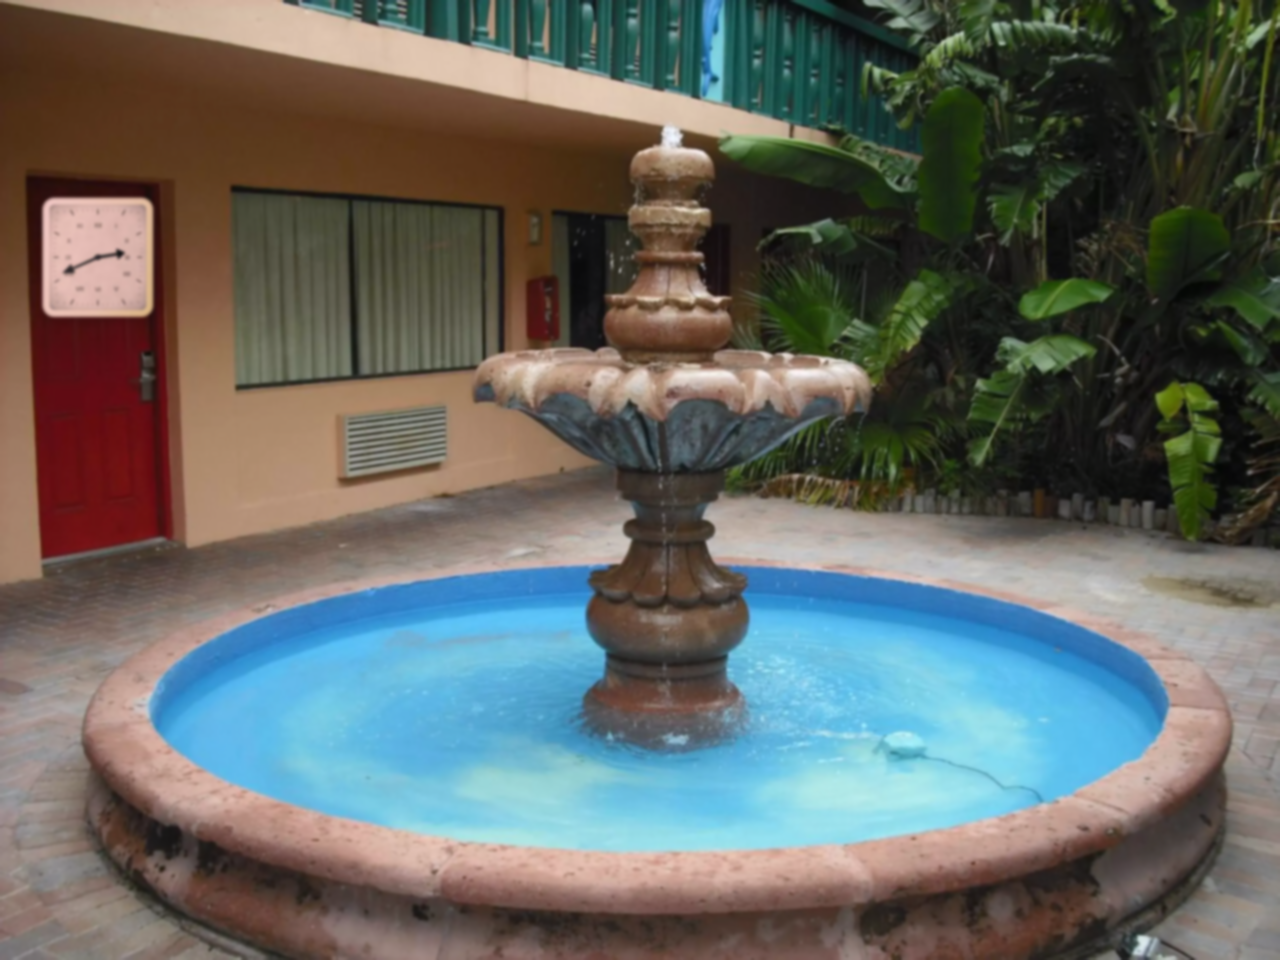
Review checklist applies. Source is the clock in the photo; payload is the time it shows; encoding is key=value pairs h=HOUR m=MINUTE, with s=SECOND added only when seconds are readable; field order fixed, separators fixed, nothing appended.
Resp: h=2 m=41
